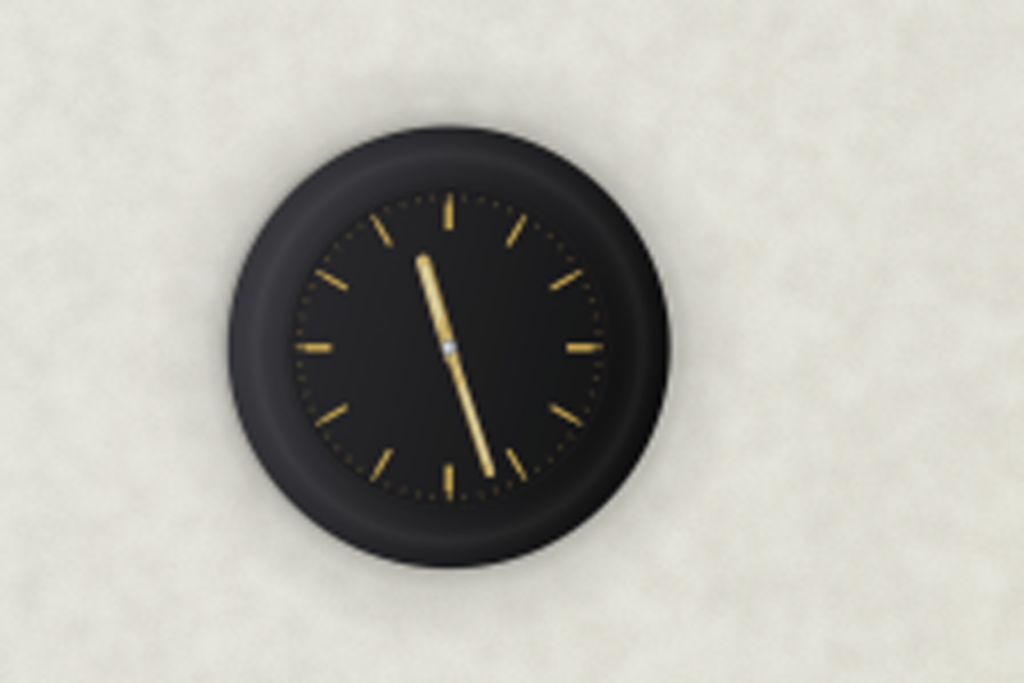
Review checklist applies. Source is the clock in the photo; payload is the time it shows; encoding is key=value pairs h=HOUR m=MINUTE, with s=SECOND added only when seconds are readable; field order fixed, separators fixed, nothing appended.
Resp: h=11 m=27
